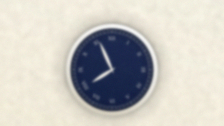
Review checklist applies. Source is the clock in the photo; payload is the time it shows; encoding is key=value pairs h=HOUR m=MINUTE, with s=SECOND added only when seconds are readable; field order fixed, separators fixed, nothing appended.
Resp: h=7 m=56
